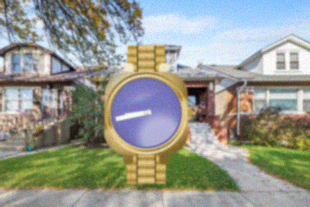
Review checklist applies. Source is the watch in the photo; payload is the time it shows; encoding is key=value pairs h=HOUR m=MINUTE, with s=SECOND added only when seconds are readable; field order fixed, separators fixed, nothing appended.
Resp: h=8 m=43
